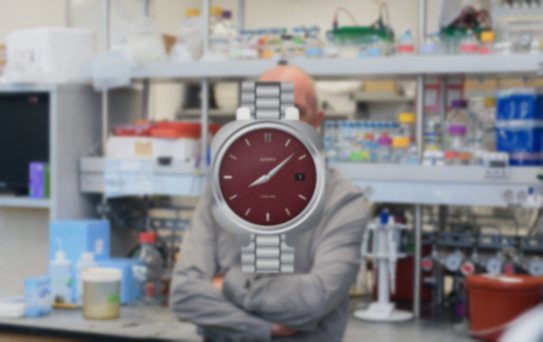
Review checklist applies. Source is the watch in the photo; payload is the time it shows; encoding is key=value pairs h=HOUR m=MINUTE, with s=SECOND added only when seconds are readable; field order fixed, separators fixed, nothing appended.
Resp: h=8 m=8
